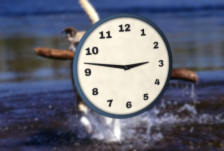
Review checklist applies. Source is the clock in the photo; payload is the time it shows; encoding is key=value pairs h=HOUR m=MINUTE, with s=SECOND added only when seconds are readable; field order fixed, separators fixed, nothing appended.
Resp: h=2 m=47
